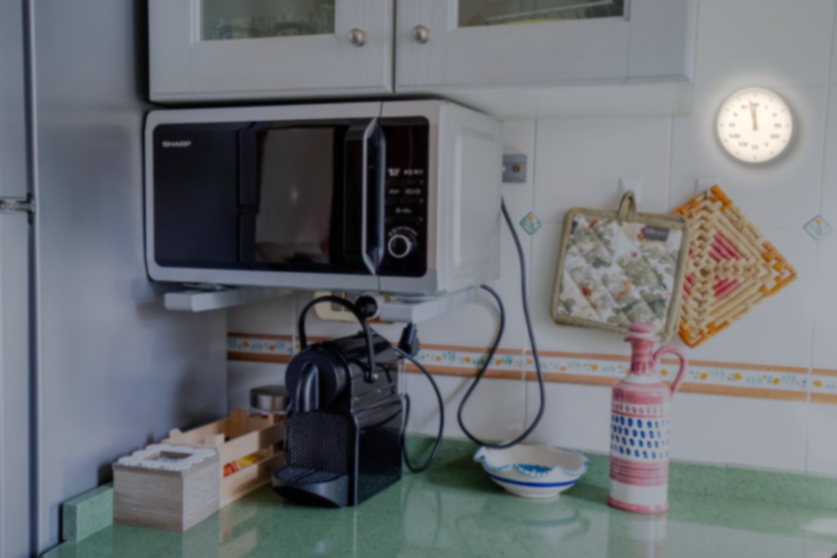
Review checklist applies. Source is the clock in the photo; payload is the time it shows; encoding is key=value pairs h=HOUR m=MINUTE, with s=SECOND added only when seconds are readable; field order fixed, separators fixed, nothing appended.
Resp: h=11 m=58
